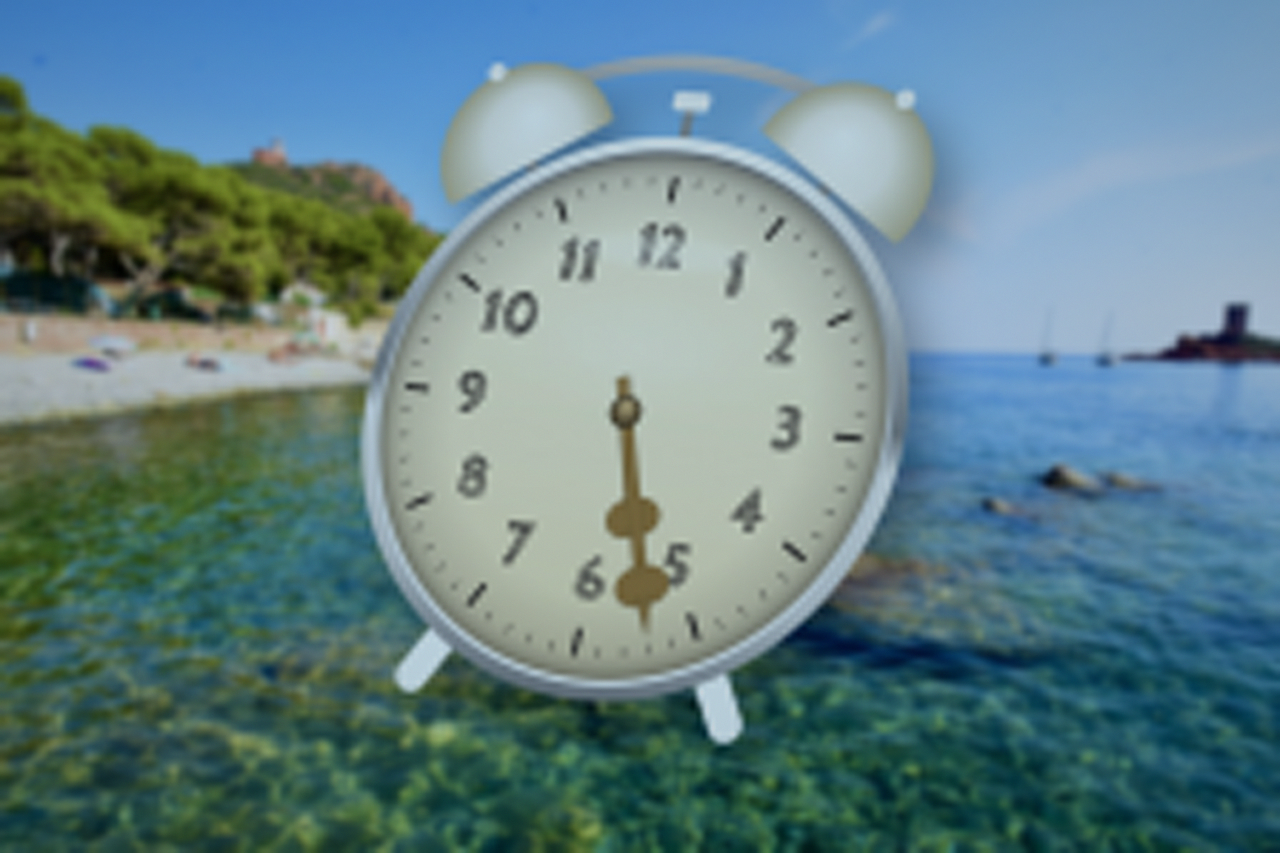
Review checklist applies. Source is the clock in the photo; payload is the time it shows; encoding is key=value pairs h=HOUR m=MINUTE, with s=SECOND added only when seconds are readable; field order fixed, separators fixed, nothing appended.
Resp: h=5 m=27
